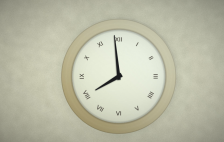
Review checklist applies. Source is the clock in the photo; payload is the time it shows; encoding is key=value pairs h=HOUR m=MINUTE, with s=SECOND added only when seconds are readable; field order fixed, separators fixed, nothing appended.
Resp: h=7 m=59
